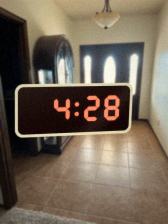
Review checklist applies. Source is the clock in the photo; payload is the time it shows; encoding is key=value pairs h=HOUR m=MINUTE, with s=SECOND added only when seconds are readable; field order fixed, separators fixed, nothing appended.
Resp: h=4 m=28
